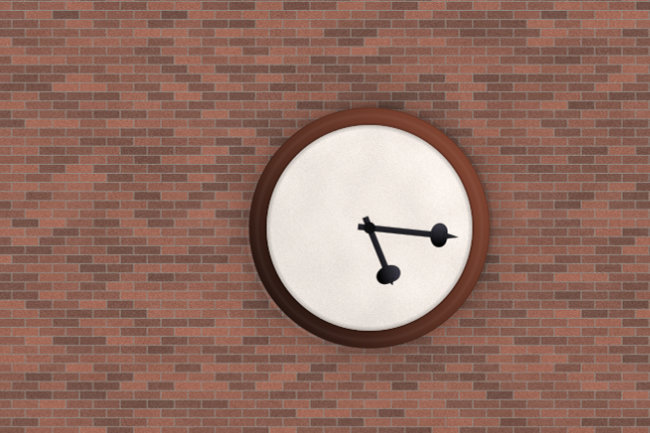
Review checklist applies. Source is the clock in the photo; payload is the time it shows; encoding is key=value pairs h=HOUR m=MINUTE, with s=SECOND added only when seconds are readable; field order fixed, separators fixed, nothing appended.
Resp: h=5 m=16
